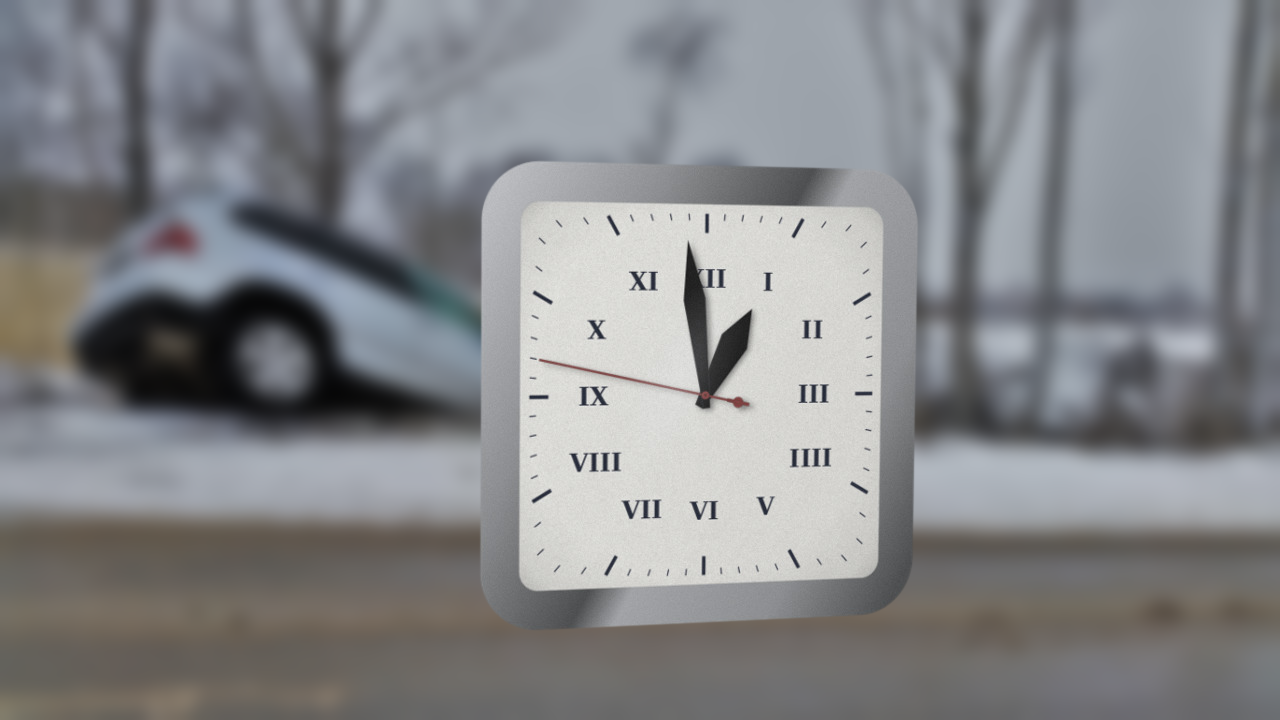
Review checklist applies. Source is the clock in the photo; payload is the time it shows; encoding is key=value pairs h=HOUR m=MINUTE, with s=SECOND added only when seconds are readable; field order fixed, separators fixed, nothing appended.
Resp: h=12 m=58 s=47
